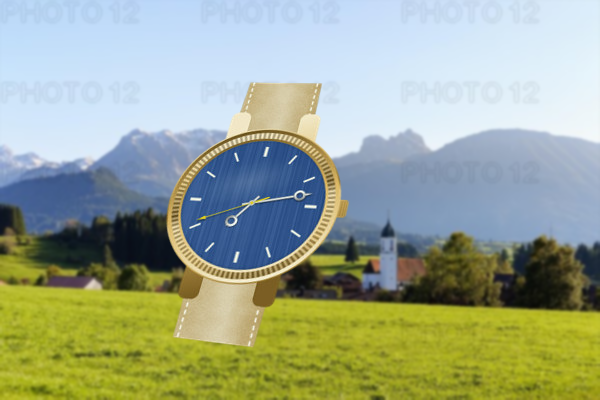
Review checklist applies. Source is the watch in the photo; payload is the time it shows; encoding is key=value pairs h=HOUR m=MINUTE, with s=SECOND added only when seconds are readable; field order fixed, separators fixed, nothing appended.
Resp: h=7 m=12 s=41
